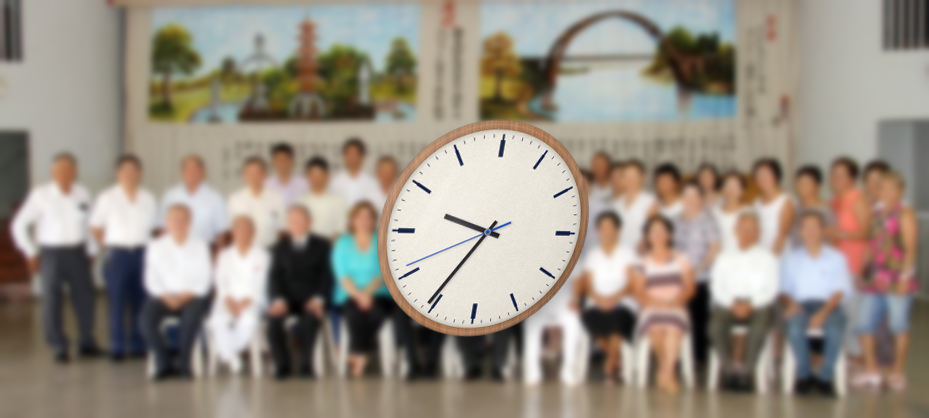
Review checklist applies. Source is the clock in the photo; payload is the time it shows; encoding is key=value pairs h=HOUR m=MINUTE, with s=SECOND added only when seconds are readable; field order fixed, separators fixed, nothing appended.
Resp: h=9 m=35 s=41
